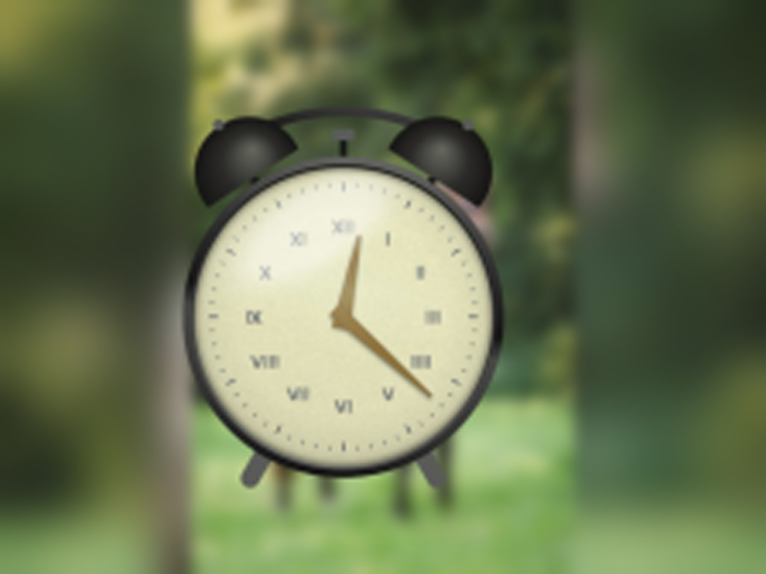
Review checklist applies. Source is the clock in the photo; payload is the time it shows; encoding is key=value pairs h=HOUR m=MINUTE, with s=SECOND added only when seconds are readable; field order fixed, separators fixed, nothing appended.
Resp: h=12 m=22
